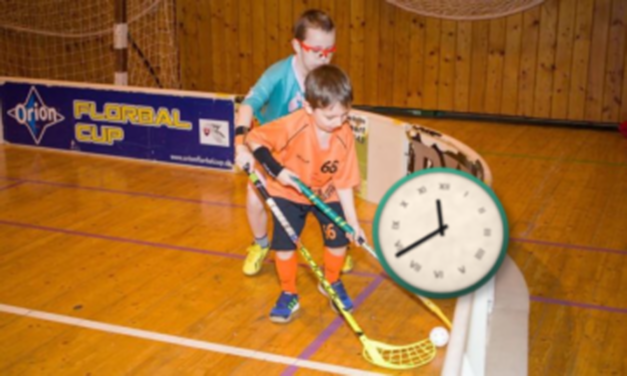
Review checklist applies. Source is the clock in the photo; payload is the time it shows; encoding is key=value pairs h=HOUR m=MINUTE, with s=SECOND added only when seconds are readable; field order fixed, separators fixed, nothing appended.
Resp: h=11 m=39
